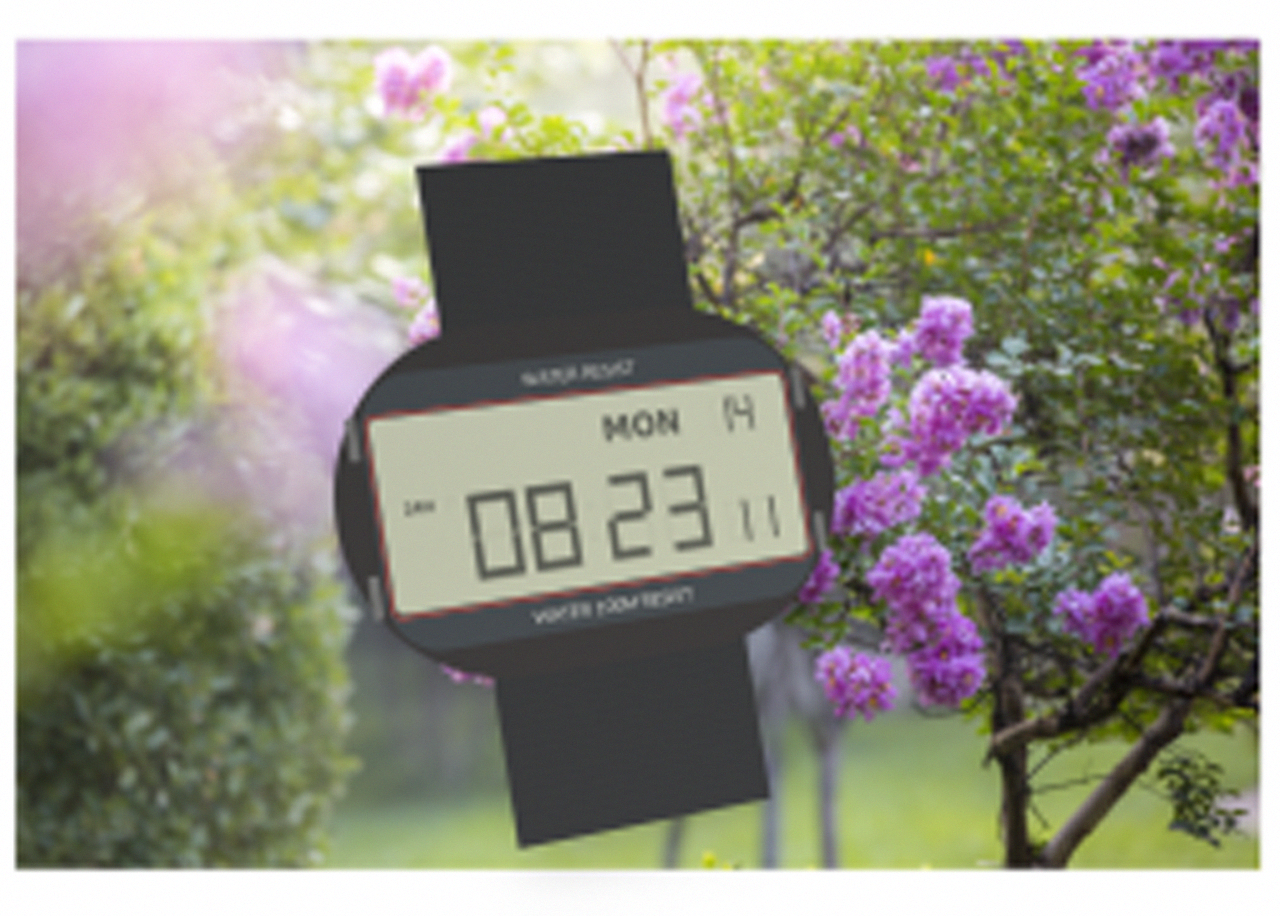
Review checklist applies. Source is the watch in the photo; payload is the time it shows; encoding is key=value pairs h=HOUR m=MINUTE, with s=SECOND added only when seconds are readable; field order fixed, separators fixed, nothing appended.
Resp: h=8 m=23 s=11
